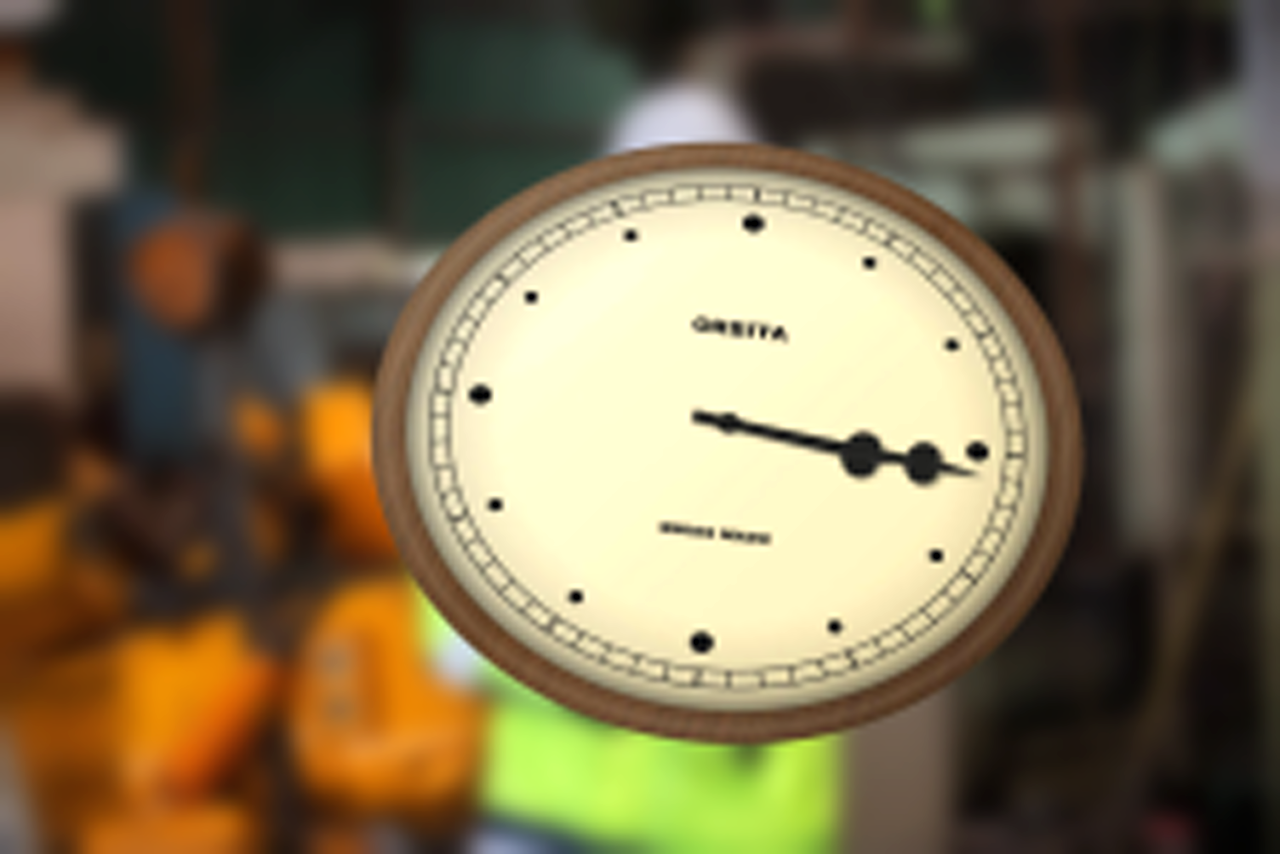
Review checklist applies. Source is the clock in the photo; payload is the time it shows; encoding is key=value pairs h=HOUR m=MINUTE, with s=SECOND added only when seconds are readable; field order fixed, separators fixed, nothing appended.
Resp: h=3 m=16
